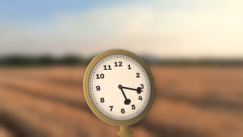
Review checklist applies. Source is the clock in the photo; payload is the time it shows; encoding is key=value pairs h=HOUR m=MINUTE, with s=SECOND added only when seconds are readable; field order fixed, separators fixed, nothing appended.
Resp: h=5 m=17
